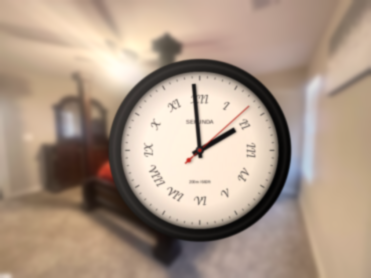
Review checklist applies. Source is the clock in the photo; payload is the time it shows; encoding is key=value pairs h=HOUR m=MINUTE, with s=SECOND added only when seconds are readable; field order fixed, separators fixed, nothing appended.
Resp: h=1 m=59 s=8
